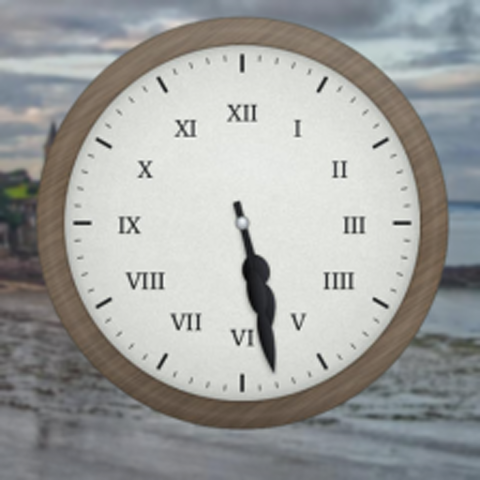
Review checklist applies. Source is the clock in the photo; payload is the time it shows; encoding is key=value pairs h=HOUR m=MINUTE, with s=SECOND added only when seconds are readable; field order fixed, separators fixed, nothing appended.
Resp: h=5 m=28
